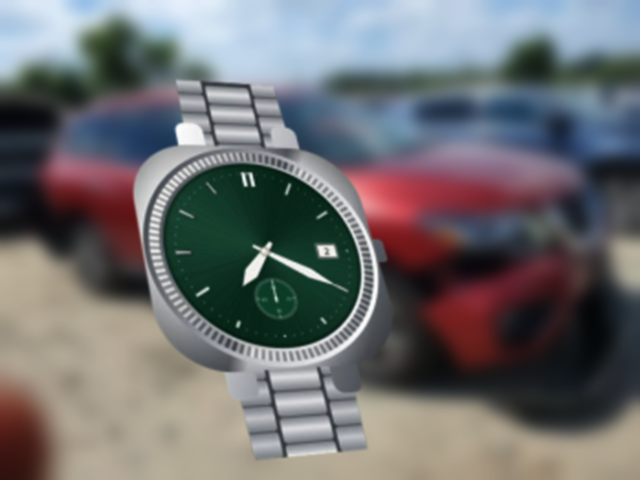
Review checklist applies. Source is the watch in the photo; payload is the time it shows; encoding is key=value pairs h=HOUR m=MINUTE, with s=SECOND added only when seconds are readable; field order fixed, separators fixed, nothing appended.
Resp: h=7 m=20
